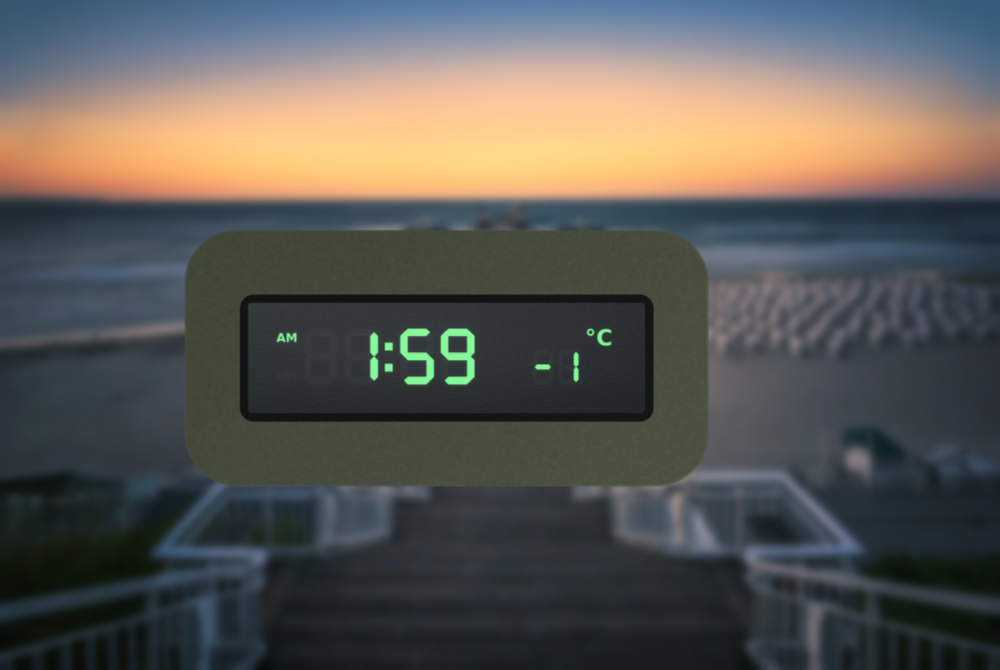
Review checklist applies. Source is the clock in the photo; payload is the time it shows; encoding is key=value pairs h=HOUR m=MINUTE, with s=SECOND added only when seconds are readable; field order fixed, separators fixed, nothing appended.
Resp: h=1 m=59
